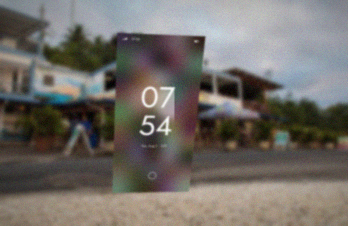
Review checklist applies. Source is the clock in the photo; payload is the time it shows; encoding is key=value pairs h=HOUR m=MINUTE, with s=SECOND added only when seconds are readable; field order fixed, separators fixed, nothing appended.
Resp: h=7 m=54
